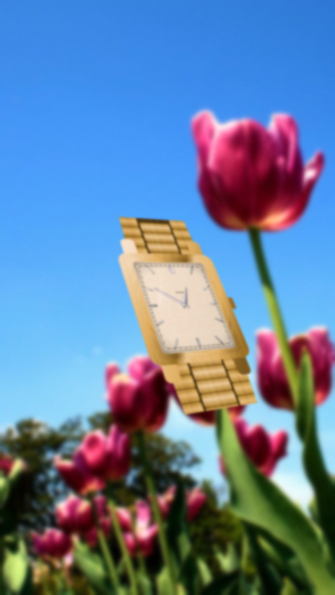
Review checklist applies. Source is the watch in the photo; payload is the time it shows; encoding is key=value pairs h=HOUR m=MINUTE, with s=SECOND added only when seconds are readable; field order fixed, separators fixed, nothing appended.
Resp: h=12 m=51
